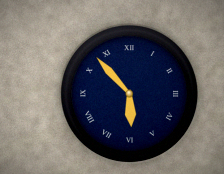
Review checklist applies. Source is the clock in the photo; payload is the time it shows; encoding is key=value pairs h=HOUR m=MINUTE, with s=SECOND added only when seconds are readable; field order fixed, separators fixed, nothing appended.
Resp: h=5 m=53
